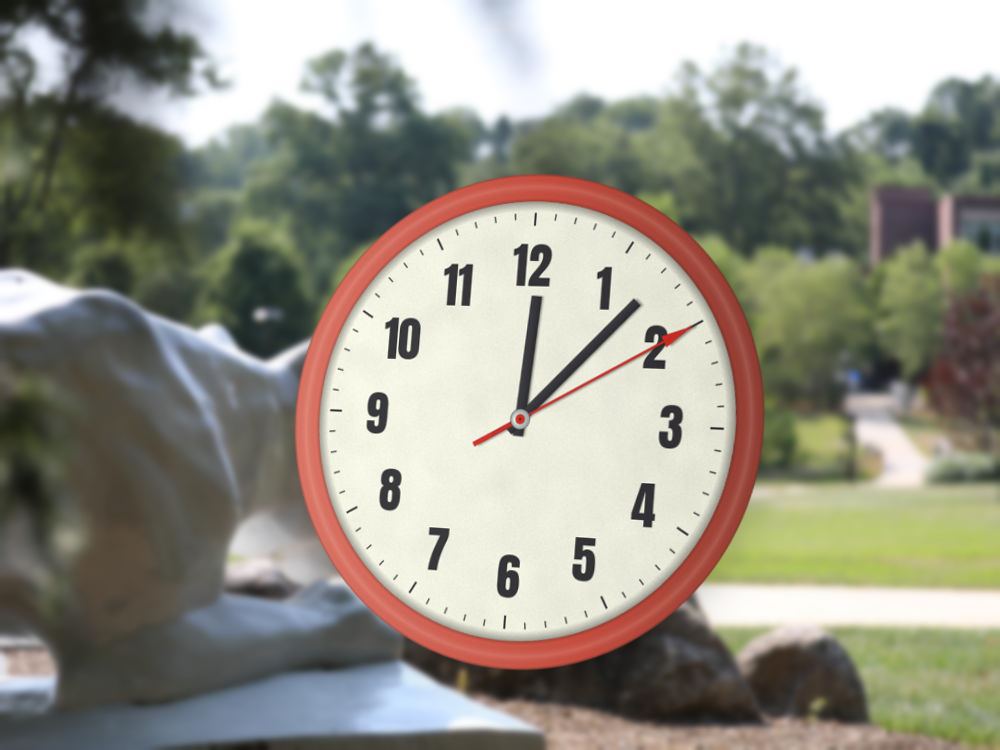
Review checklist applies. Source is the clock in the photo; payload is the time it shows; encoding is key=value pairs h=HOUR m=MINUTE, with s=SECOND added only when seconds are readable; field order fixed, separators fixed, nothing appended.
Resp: h=12 m=7 s=10
